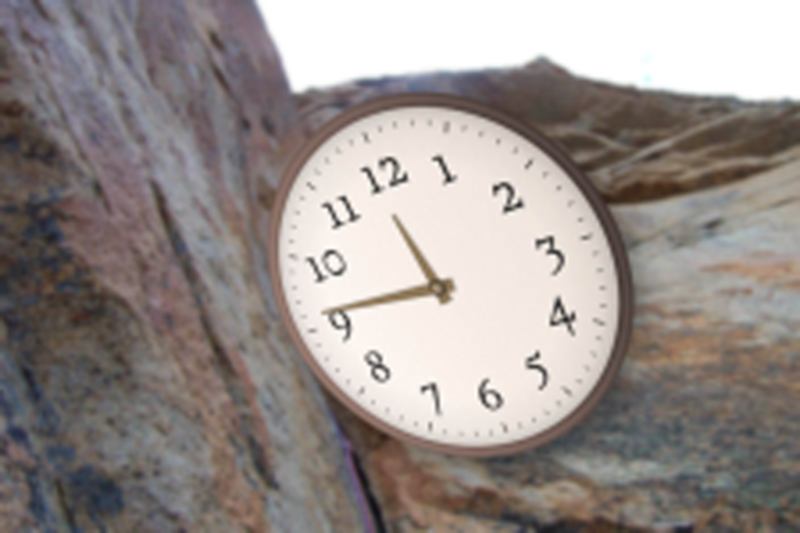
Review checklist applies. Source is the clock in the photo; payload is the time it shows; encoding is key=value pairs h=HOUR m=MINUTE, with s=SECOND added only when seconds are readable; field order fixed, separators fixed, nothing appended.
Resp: h=11 m=46
